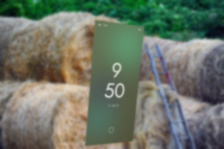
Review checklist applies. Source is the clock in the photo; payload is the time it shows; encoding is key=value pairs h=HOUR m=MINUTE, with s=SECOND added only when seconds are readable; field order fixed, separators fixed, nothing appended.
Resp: h=9 m=50
